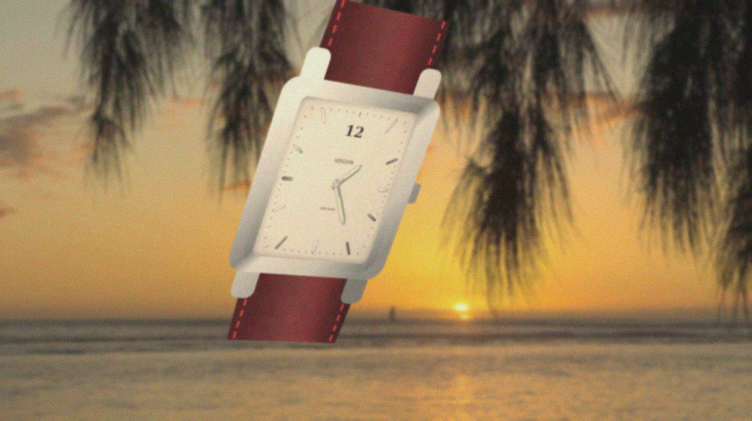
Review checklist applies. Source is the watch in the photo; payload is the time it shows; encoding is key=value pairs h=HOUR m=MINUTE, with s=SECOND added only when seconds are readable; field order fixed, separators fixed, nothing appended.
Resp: h=1 m=25
